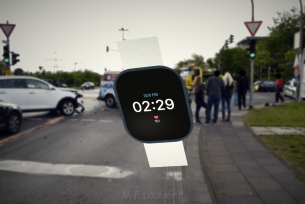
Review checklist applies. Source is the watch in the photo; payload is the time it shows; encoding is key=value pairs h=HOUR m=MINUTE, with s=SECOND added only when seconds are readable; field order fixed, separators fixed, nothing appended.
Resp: h=2 m=29
